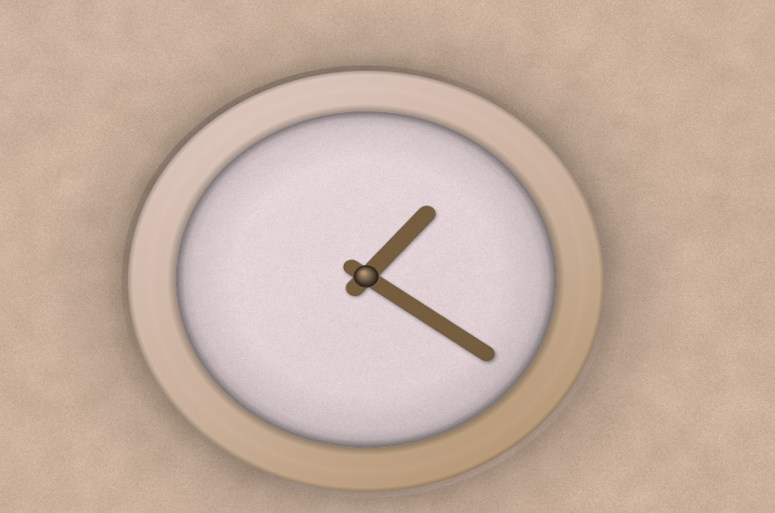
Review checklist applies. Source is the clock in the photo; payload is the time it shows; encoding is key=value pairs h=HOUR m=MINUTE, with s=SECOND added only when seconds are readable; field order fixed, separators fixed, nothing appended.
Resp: h=1 m=21
